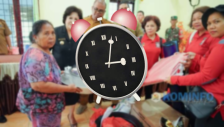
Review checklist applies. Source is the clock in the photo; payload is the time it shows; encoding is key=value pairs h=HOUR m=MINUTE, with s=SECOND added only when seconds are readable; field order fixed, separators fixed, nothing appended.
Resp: h=3 m=3
